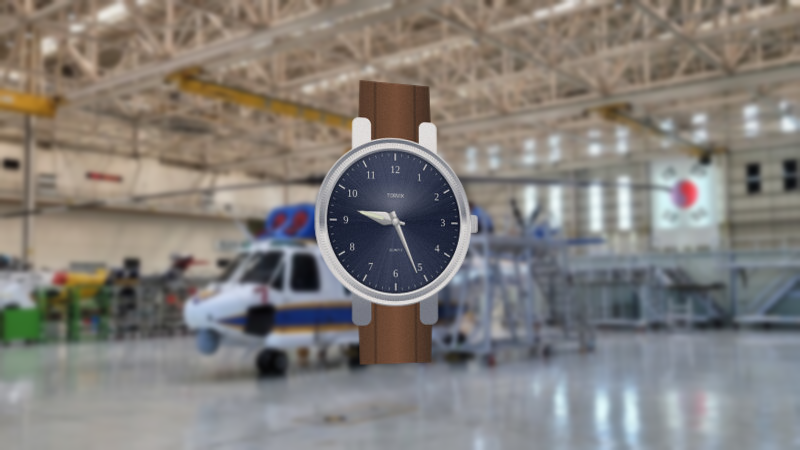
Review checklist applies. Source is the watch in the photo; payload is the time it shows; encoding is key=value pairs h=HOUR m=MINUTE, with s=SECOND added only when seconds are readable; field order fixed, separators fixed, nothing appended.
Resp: h=9 m=26
